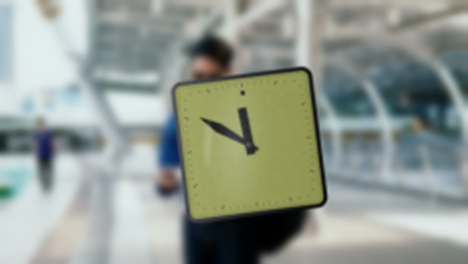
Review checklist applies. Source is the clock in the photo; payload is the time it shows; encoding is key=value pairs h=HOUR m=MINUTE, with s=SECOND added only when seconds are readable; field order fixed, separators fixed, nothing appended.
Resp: h=11 m=51
